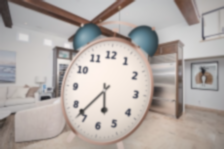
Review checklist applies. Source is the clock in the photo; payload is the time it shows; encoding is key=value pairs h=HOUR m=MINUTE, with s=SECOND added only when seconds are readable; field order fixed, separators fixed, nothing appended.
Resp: h=5 m=37
